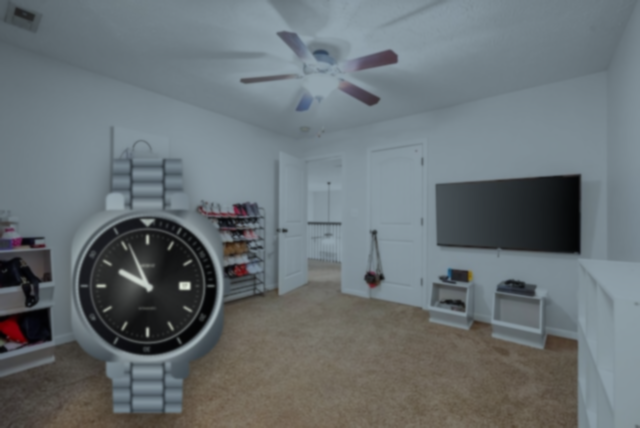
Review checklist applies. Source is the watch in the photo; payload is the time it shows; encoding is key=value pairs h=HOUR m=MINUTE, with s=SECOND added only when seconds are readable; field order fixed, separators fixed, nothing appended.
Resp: h=9 m=56
